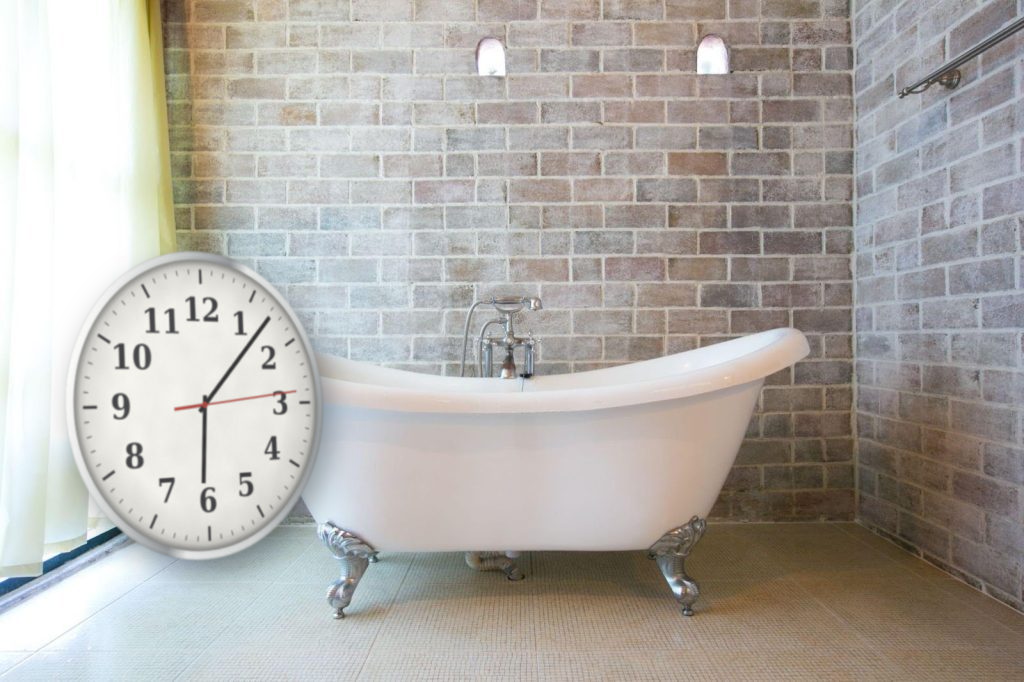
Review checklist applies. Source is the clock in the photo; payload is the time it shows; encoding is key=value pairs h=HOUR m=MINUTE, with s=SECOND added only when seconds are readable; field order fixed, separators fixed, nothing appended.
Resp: h=6 m=7 s=14
